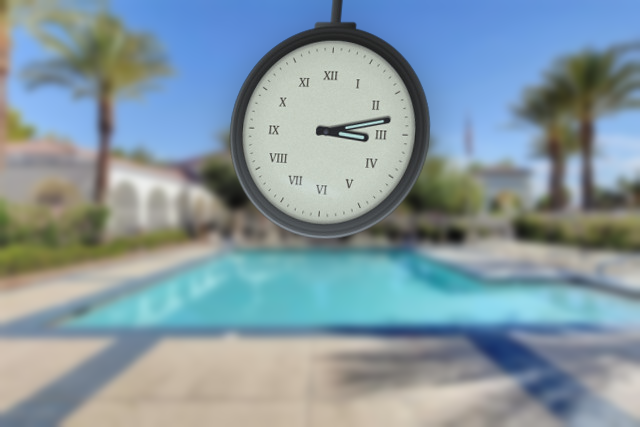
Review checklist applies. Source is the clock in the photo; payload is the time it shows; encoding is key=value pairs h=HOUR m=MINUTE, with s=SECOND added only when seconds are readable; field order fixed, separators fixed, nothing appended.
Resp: h=3 m=13
